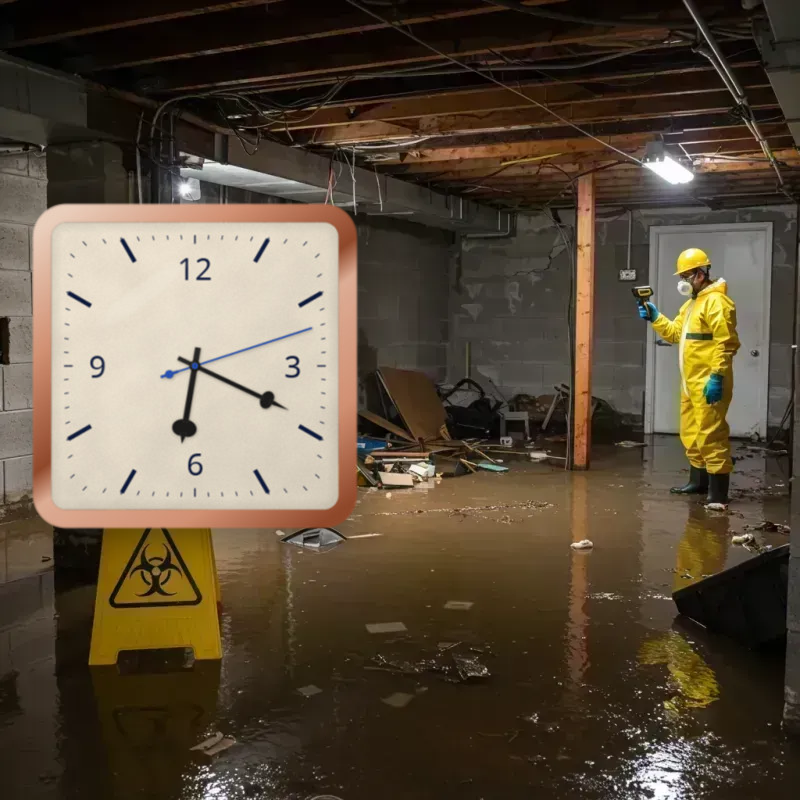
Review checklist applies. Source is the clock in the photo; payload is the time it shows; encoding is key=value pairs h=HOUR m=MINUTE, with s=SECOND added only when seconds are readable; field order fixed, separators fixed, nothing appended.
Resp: h=6 m=19 s=12
